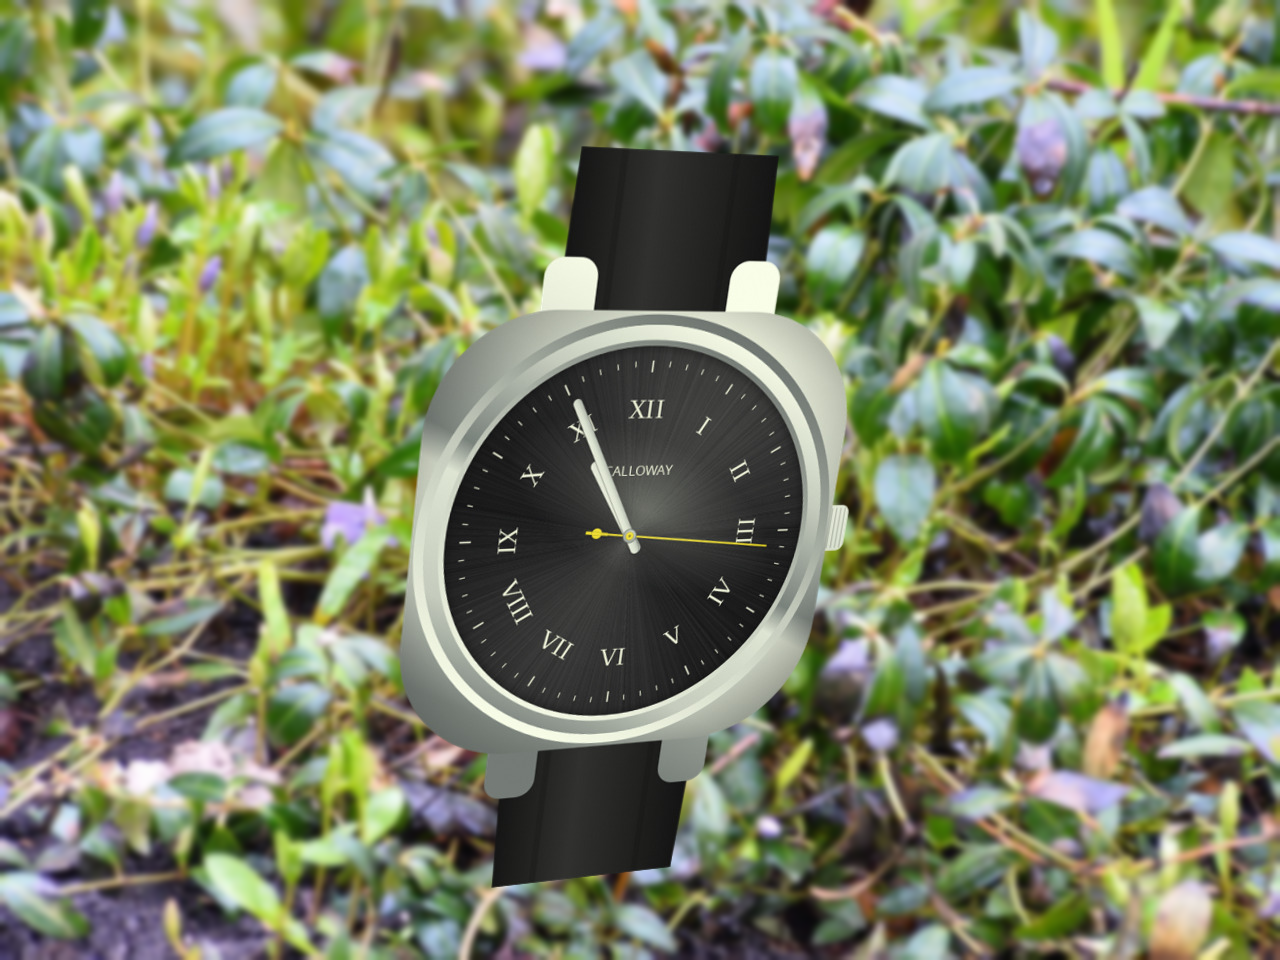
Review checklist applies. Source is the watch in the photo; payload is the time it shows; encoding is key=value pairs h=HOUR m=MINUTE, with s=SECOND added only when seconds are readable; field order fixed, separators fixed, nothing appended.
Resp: h=10 m=55 s=16
